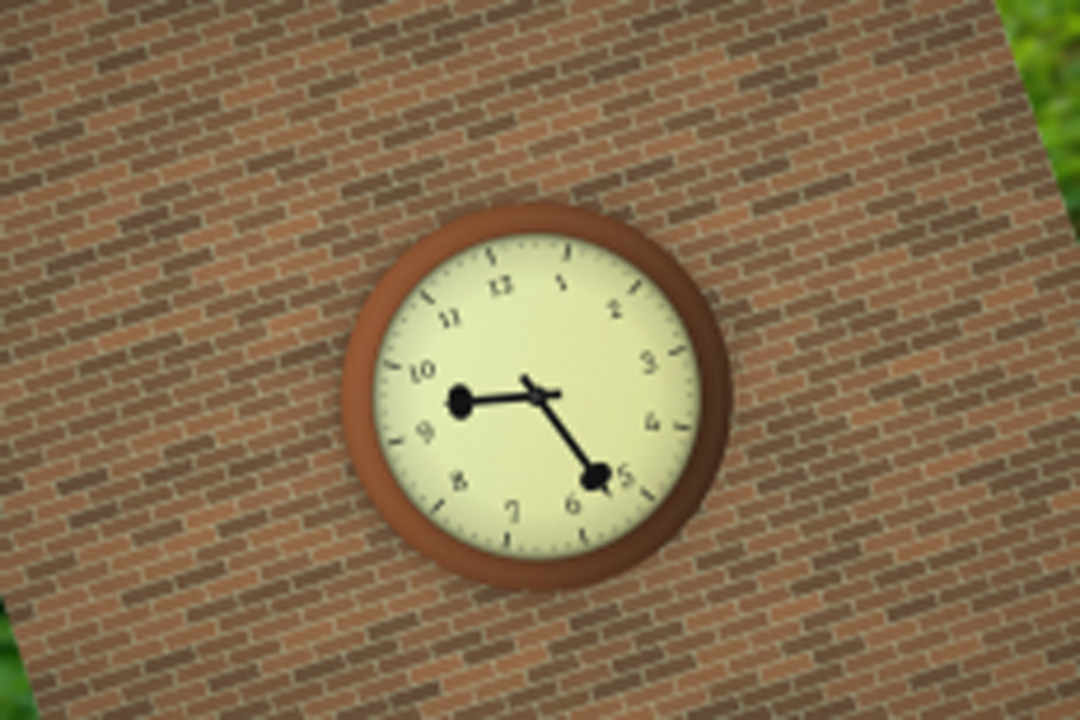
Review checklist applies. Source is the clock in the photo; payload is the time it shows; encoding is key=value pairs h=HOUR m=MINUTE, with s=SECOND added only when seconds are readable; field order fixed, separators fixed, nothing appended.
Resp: h=9 m=27
